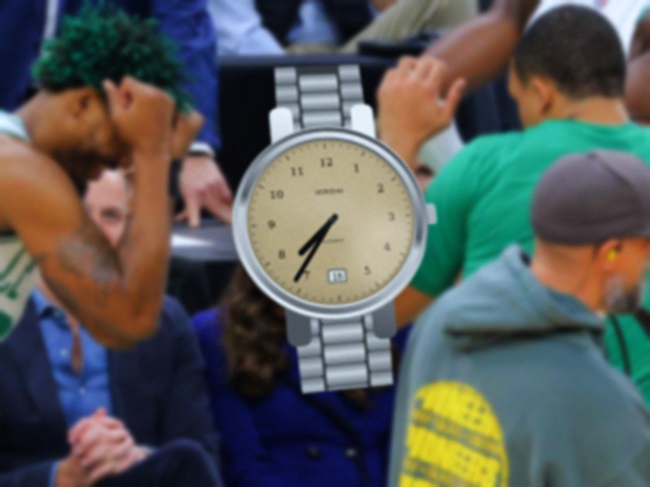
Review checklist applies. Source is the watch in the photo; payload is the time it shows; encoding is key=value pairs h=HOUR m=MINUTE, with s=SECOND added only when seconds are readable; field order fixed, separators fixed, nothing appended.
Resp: h=7 m=36
